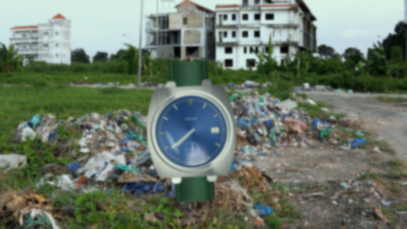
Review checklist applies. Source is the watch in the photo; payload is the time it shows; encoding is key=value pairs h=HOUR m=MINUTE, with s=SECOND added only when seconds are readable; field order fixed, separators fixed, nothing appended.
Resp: h=7 m=39
